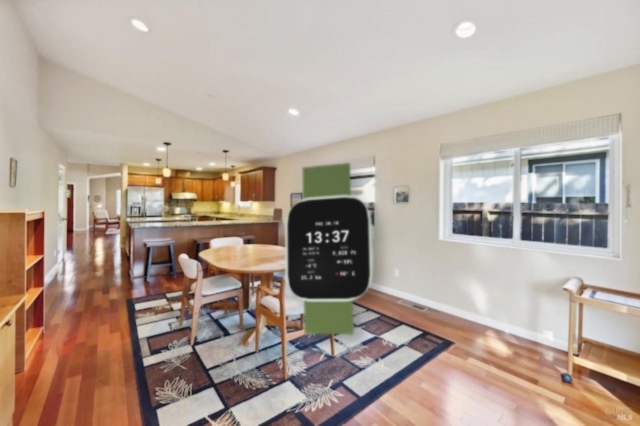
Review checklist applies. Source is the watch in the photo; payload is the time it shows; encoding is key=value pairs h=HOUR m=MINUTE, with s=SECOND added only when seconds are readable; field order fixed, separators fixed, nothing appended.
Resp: h=13 m=37
